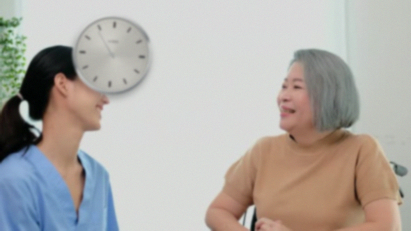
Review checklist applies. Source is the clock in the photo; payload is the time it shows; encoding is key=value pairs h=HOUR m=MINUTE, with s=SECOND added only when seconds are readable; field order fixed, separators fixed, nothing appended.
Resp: h=2 m=54
